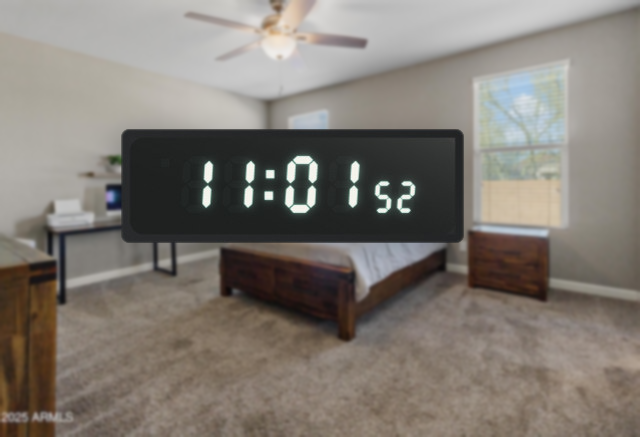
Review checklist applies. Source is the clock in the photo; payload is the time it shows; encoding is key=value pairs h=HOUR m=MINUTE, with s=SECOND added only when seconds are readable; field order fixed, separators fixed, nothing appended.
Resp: h=11 m=1 s=52
